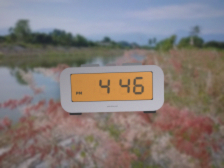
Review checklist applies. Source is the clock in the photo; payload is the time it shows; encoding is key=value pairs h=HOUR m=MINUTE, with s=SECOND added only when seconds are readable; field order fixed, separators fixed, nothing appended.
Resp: h=4 m=46
